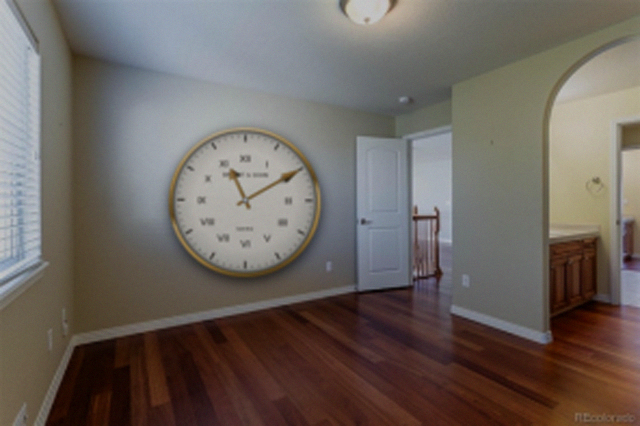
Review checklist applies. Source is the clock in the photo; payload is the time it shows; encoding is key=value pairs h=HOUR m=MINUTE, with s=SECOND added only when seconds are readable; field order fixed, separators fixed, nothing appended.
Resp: h=11 m=10
